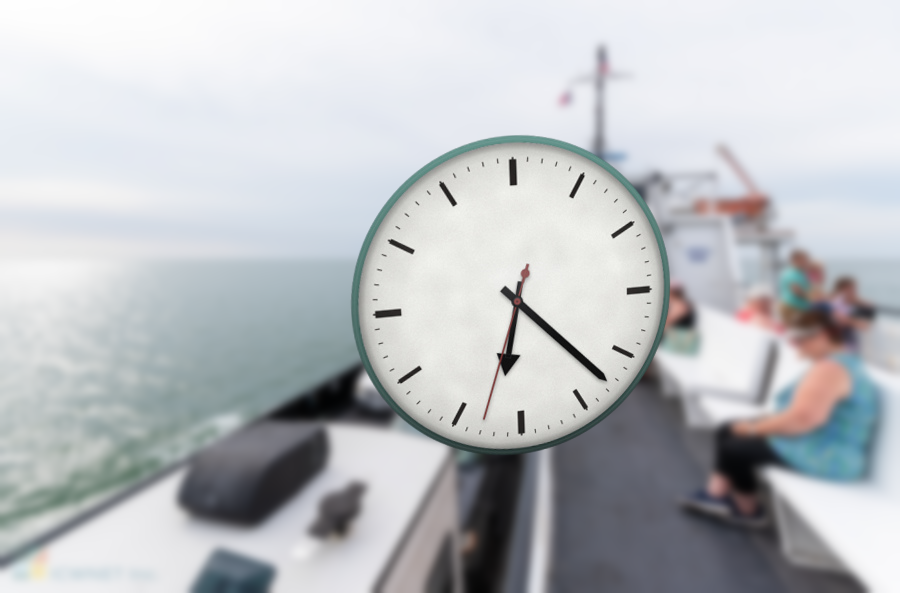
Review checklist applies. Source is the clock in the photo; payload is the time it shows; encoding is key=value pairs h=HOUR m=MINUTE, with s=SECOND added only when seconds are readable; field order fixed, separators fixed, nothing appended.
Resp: h=6 m=22 s=33
